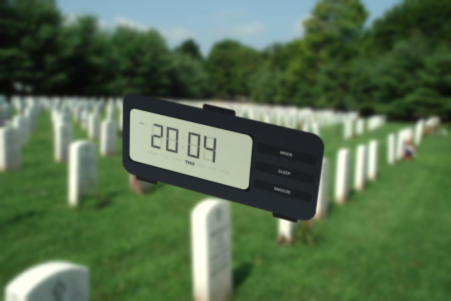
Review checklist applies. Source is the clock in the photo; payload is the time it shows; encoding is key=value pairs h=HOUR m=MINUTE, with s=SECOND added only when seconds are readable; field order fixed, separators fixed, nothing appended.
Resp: h=20 m=4
